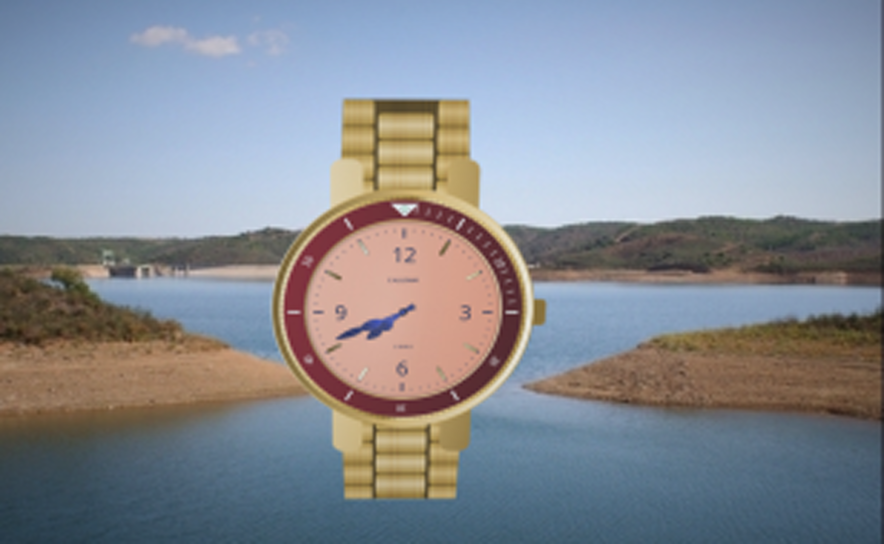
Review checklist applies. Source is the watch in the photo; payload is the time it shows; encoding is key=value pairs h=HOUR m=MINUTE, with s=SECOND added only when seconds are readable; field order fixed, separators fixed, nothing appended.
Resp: h=7 m=41
